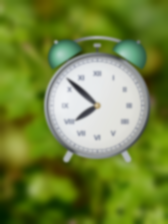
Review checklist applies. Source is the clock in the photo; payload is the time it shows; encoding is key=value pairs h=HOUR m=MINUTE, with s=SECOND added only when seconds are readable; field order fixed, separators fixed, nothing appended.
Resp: h=7 m=52
